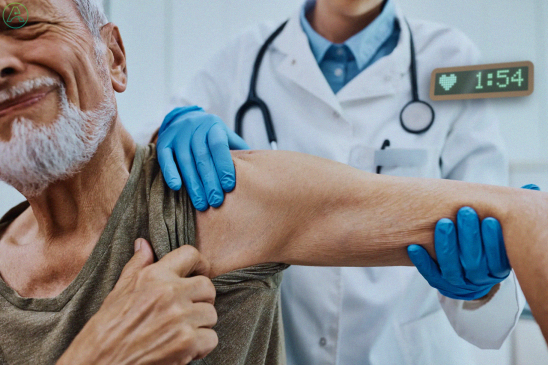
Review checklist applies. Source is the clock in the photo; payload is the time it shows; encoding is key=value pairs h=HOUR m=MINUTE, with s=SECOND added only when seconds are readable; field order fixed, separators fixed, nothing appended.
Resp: h=1 m=54
